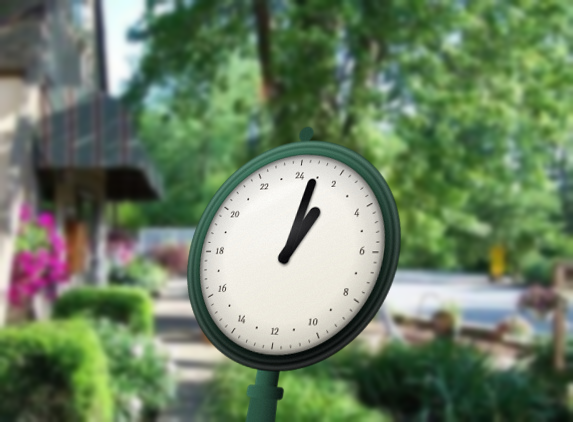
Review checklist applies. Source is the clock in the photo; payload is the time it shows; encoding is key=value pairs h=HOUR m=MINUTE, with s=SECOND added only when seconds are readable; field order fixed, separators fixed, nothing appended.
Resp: h=2 m=2
